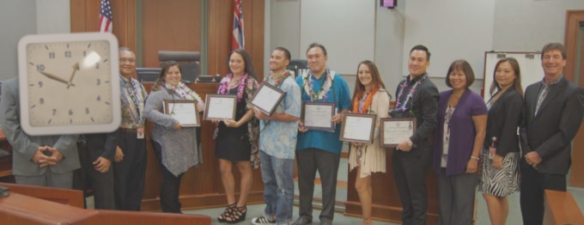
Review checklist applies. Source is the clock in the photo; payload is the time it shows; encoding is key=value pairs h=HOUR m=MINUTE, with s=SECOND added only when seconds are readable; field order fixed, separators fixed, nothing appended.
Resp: h=12 m=49
